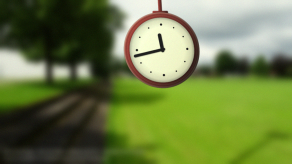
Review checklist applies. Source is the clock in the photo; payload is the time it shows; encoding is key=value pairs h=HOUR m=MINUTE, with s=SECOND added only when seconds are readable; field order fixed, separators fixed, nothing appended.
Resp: h=11 m=43
